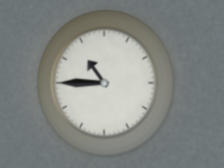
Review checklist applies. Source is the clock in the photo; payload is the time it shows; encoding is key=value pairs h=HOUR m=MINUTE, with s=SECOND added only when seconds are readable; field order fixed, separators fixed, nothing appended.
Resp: h=10 m=45
